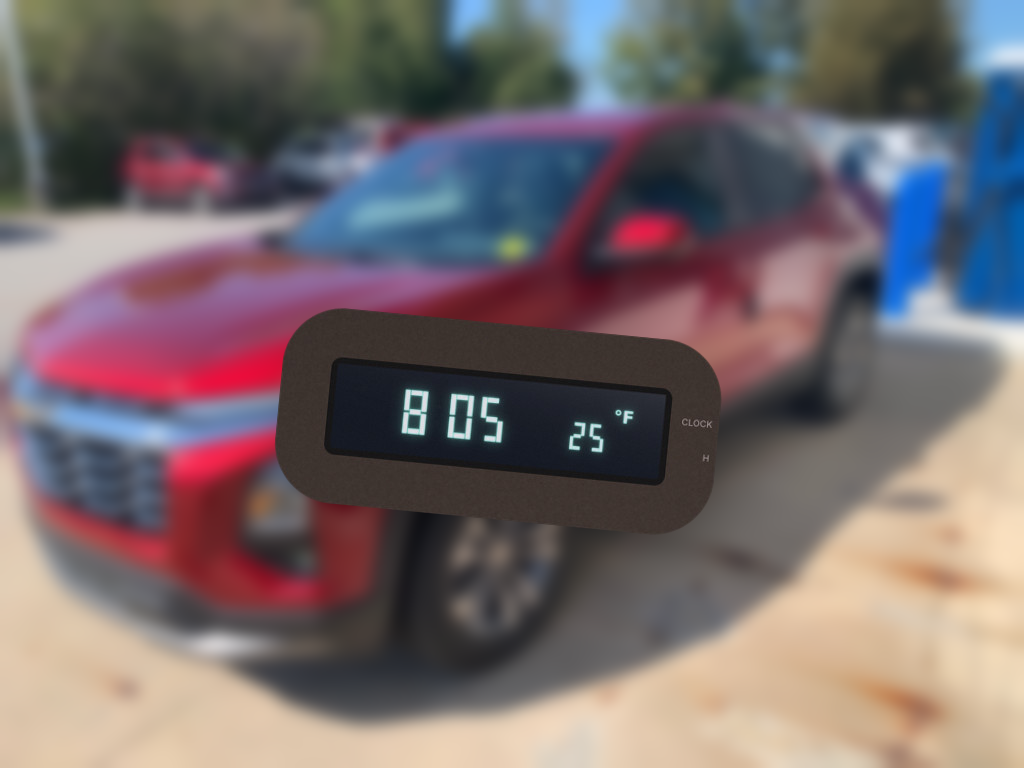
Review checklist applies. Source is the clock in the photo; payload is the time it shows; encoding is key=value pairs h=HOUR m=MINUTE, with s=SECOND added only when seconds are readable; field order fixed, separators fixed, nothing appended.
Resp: h=8 m=5
